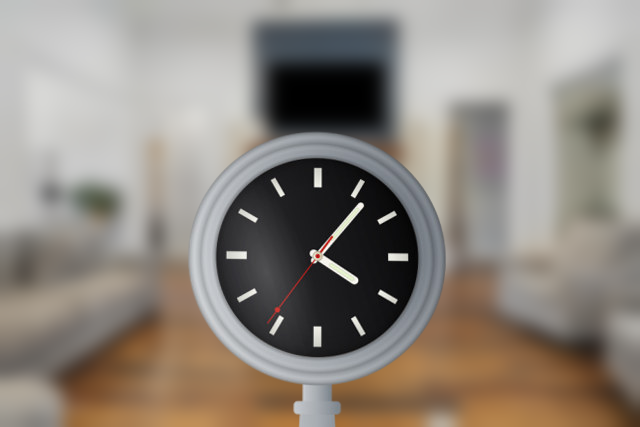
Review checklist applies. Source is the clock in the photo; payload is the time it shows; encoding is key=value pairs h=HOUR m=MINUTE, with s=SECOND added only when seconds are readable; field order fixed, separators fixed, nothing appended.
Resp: h=4 m=6 s=36
